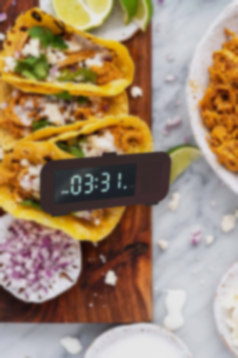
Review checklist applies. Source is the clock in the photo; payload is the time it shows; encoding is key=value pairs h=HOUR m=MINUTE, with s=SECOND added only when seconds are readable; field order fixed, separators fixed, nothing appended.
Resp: h=3 m=31
